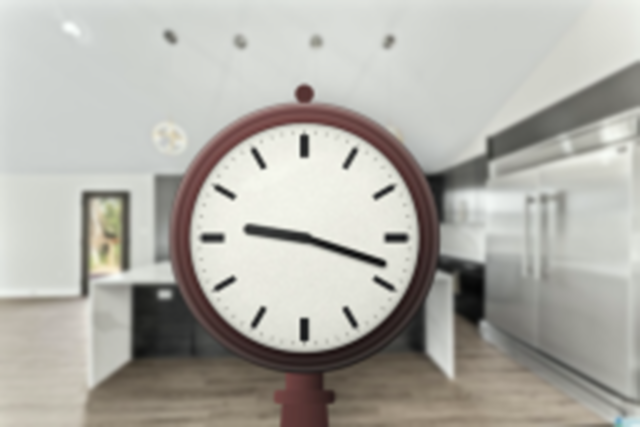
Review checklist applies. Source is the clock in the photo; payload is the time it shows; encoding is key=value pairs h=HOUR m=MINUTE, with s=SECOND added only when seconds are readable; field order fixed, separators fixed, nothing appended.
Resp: h=9 m=18
